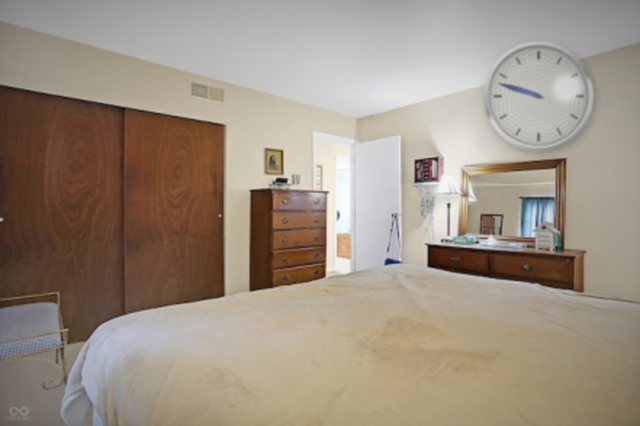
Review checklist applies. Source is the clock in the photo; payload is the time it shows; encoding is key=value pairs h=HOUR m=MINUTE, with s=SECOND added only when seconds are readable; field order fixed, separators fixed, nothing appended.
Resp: h=9 m=48
